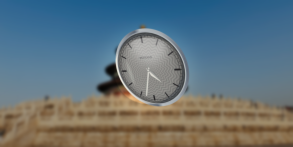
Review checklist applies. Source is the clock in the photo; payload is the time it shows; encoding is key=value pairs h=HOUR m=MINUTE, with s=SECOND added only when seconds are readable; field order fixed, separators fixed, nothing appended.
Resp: h=4 m=33
